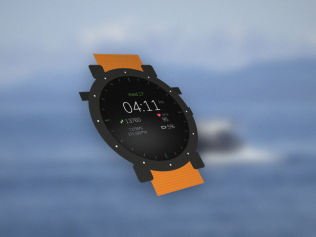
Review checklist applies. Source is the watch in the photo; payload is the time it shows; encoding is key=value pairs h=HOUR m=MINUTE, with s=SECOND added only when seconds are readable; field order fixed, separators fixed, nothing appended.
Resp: h=4 m=11
